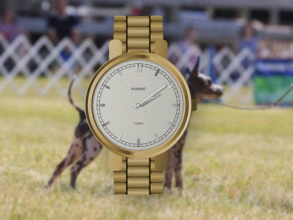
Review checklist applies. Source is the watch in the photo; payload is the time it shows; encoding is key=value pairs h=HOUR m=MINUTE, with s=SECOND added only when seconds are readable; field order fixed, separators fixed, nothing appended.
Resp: h=2 m=9
